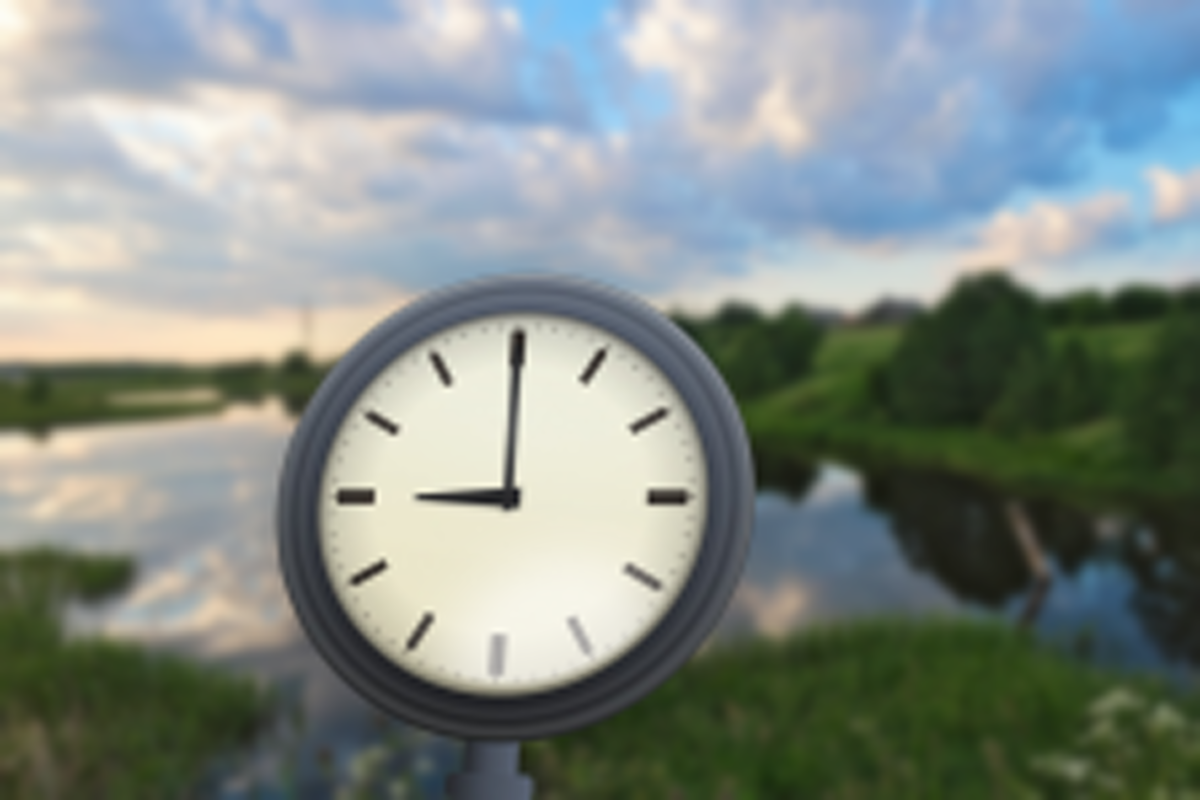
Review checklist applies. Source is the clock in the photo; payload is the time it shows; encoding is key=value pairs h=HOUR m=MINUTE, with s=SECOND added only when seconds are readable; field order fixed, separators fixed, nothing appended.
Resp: h=9 m=0
